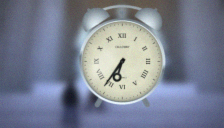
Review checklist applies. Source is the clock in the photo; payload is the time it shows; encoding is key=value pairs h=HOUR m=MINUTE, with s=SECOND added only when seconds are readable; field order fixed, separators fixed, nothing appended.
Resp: h=6 m=36
